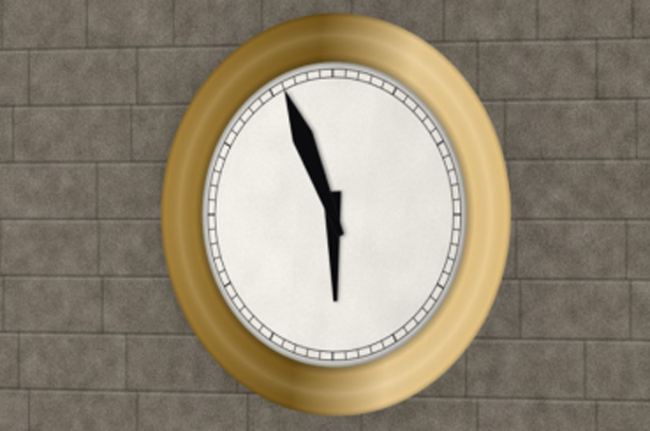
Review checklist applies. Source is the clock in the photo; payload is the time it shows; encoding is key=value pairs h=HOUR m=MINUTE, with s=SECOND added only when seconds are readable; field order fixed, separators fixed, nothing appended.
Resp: h=5 m=56
